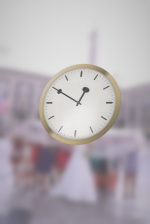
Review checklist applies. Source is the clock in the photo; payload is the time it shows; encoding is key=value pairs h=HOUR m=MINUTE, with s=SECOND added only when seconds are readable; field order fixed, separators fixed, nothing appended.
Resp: h=12 m=50
